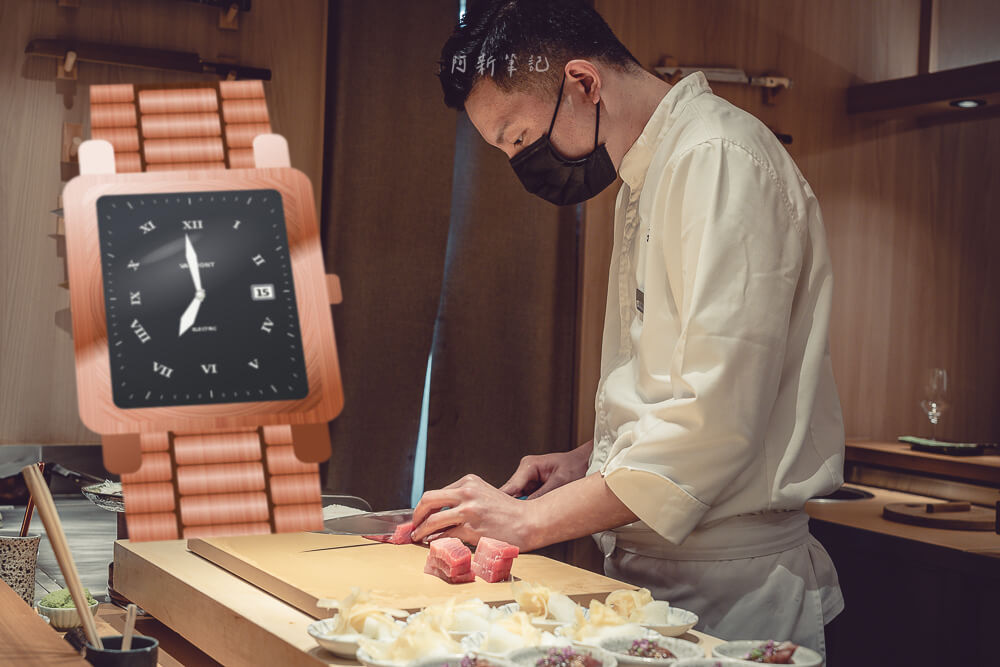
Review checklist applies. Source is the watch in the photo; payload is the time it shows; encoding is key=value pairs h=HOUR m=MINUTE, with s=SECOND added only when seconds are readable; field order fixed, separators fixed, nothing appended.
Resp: h=6 m=59
